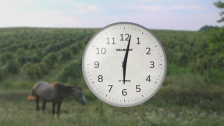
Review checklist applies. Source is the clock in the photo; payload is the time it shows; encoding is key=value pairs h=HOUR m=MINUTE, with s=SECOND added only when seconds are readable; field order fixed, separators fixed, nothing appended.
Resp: h=6 m=2
